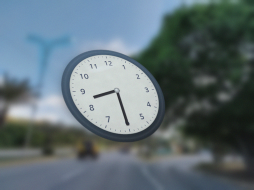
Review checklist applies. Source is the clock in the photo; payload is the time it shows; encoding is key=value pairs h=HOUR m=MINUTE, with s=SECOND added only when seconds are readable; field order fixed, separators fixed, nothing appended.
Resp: h=8 m=30
